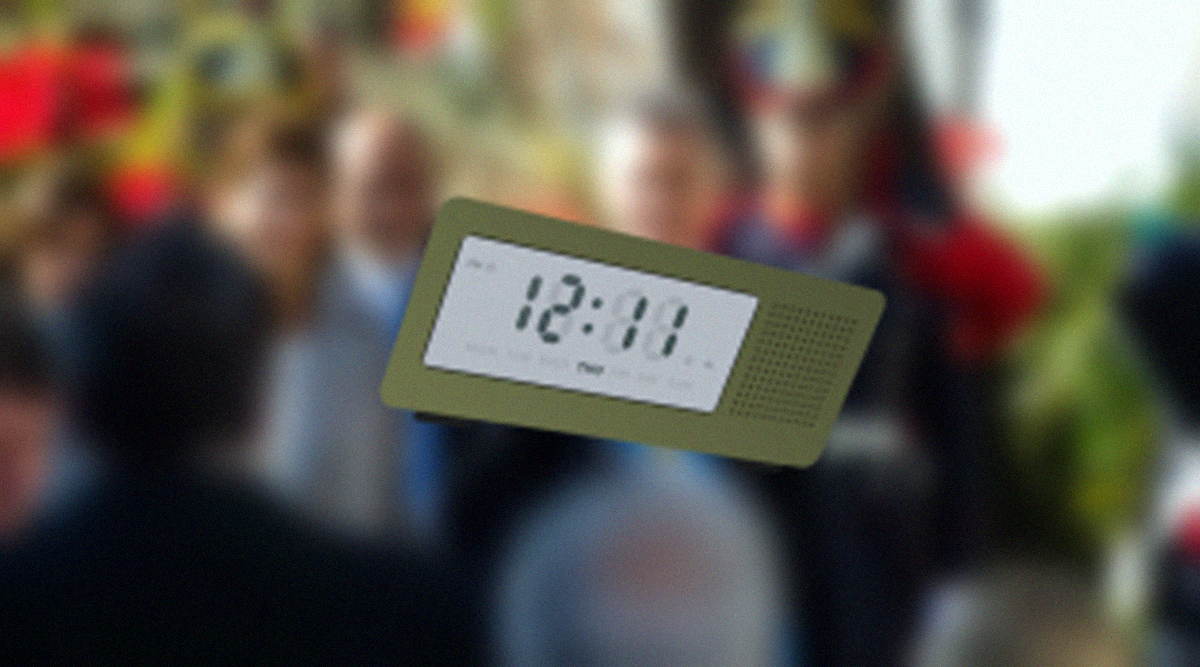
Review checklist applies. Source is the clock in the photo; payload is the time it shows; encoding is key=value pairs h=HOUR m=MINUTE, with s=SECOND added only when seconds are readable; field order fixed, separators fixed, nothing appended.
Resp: h=12 m=11
